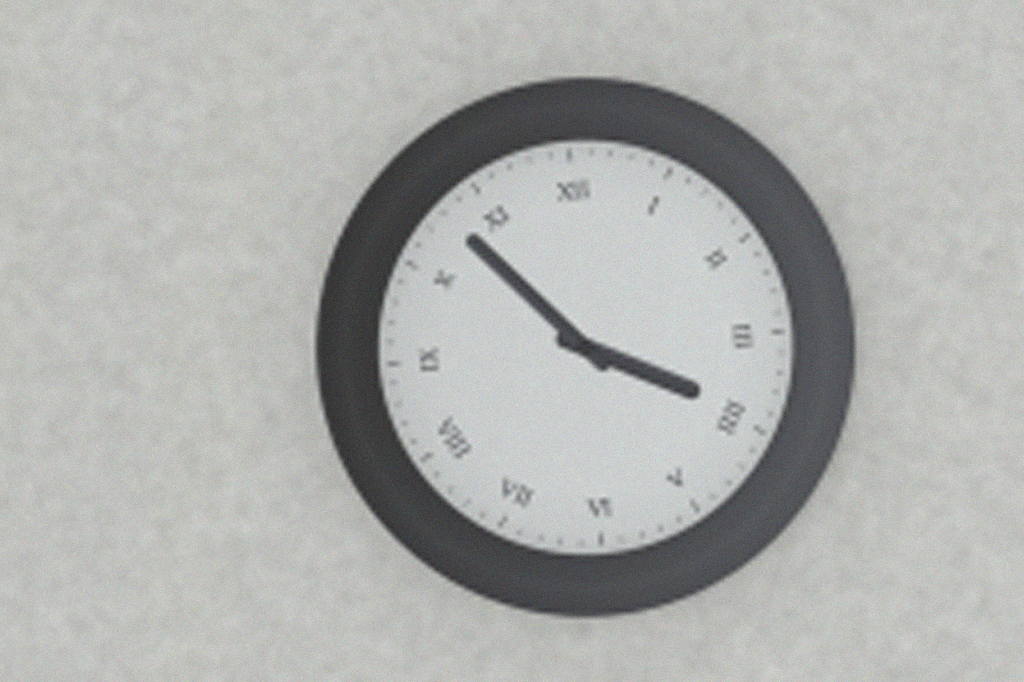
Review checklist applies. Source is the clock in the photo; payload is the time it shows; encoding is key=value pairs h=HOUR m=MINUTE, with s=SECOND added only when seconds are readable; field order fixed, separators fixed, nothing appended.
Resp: h=3 m=53
